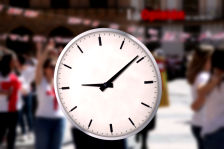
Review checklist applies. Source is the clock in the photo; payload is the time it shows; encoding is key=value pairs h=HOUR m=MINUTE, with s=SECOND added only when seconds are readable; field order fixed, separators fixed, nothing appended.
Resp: h=9 m=9
